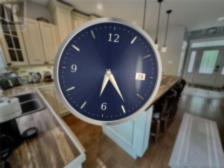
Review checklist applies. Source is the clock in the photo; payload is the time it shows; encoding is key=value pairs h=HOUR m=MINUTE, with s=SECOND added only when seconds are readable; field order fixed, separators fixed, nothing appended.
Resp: h=6 m=24
